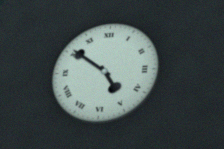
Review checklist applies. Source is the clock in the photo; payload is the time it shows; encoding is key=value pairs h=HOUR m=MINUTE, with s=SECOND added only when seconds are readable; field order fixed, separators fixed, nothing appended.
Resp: h=4 m=51
